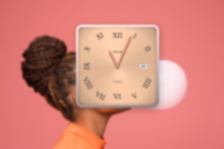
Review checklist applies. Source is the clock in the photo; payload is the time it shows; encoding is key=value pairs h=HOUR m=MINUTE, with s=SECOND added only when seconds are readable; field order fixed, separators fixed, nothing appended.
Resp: h=11 m=4
